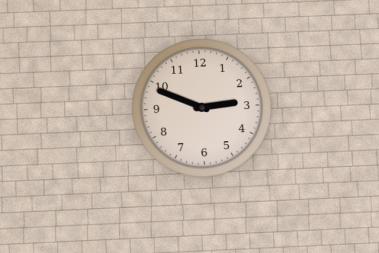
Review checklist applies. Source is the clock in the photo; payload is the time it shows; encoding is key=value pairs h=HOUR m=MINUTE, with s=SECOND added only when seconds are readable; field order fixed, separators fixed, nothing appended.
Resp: h=2 m=49
